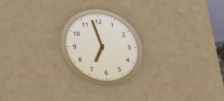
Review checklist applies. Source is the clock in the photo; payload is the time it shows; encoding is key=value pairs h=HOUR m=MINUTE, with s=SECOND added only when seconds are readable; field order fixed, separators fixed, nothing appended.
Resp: h=6 m=58
